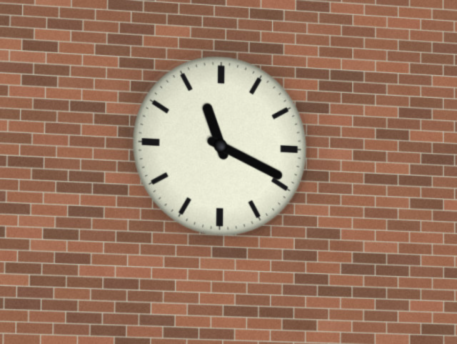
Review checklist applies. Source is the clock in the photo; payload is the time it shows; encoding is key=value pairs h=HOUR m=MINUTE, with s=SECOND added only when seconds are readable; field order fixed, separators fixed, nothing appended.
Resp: h=11 m=19
